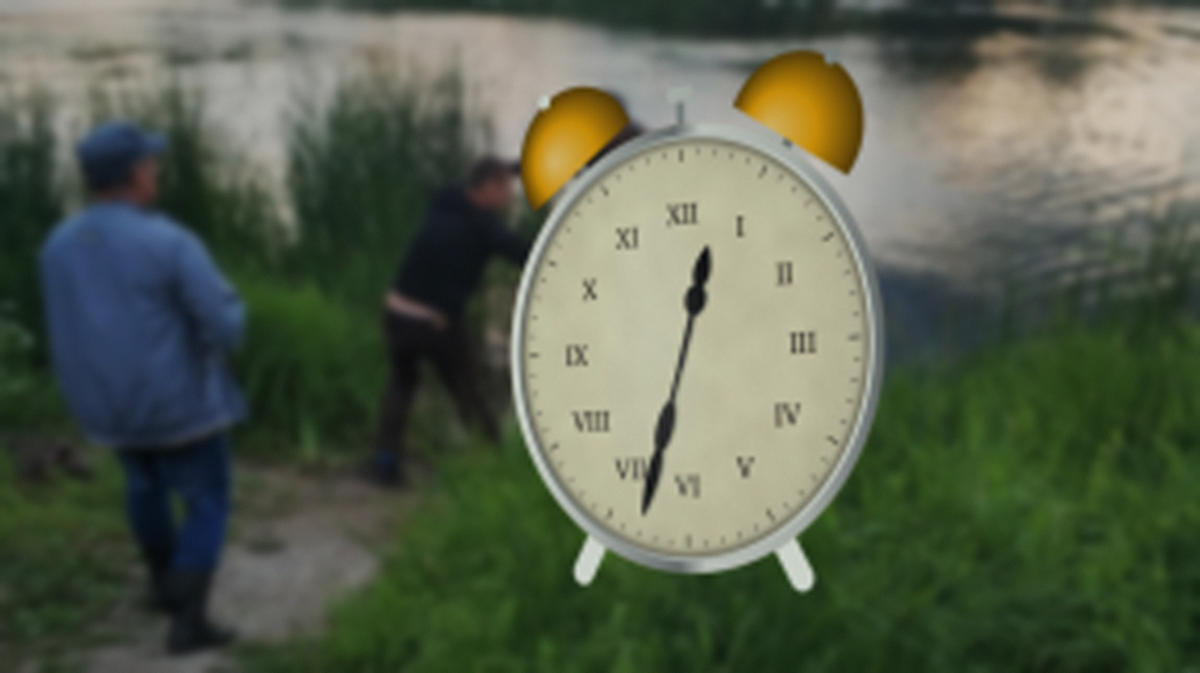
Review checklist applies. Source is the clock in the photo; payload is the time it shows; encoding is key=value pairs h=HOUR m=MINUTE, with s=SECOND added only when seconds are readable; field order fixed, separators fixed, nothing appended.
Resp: h=12 m=33
